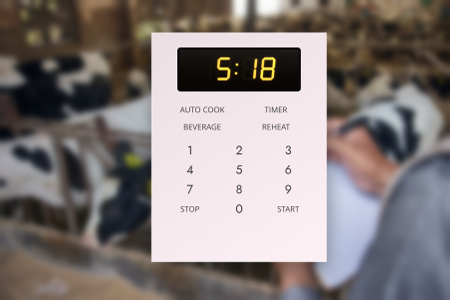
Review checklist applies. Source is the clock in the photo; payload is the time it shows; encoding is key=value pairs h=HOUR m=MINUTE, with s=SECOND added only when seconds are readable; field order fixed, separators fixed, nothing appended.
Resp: h=5 m=18
